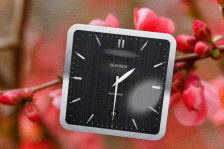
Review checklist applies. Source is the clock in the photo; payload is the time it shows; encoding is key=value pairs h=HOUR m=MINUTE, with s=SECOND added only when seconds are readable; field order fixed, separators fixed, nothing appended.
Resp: h=1 m=30
